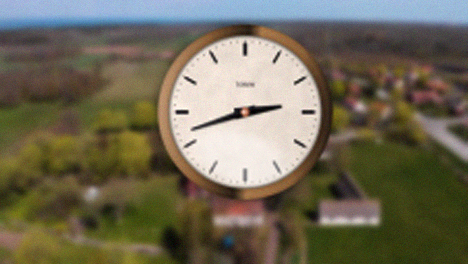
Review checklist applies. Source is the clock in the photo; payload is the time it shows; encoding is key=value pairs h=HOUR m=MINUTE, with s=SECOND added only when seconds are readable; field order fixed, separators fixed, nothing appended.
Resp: h=2 m=42
